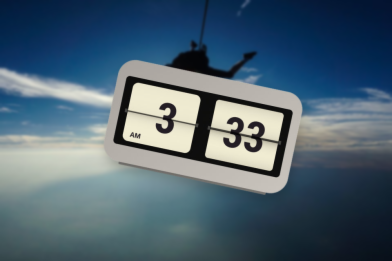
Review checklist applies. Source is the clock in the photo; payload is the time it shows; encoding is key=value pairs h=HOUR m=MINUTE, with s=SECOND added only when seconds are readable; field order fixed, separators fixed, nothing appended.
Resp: h=3 m=33
